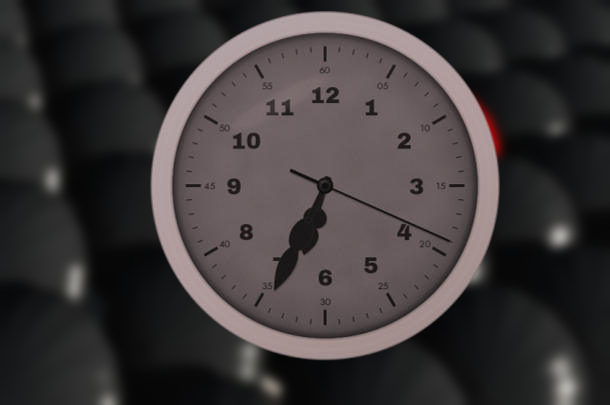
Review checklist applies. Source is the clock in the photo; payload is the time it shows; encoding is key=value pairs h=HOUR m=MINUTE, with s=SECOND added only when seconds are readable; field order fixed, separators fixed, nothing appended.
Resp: h=6 m=34 s=19
